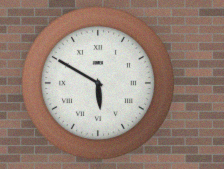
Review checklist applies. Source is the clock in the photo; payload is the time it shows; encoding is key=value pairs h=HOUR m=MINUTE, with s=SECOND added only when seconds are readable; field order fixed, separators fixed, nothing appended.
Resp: h=5 m=50
